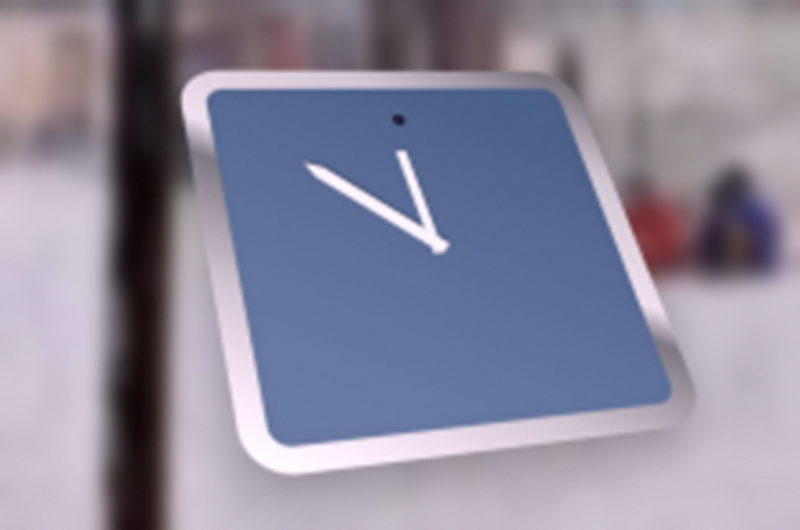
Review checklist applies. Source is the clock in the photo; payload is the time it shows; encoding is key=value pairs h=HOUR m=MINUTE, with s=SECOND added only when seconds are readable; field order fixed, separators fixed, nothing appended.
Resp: h=11 m=52
